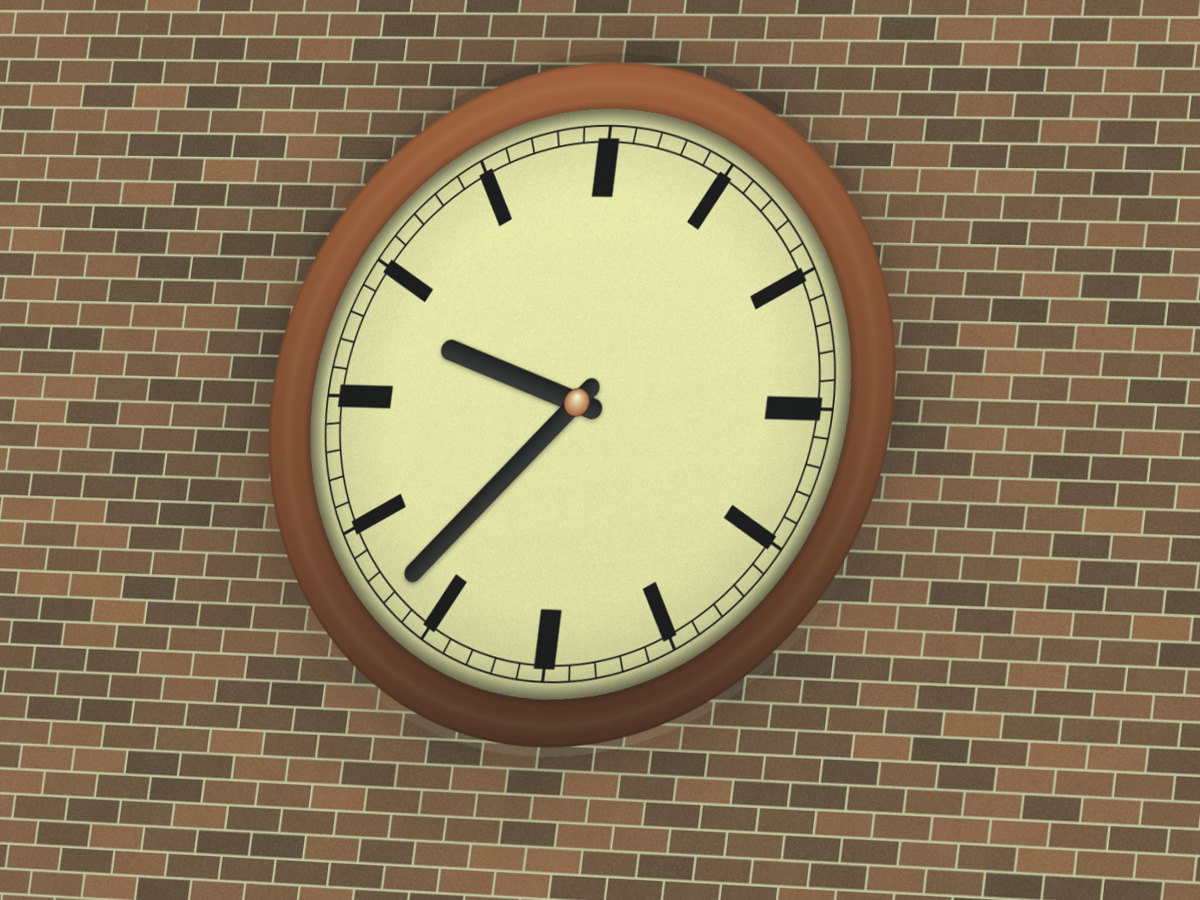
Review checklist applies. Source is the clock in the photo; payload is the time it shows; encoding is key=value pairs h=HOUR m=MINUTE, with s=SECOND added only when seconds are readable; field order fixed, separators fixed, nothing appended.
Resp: h=9 m=37
